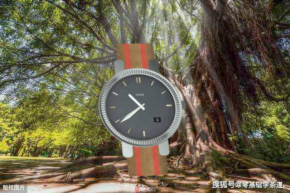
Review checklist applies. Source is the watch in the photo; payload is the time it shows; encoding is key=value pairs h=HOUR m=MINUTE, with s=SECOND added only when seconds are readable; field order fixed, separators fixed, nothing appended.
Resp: h=10 m=39
